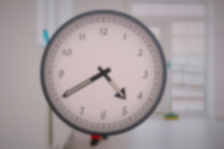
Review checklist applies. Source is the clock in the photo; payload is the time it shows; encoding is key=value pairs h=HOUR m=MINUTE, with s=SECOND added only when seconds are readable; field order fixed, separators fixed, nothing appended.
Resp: h=4 m=40
